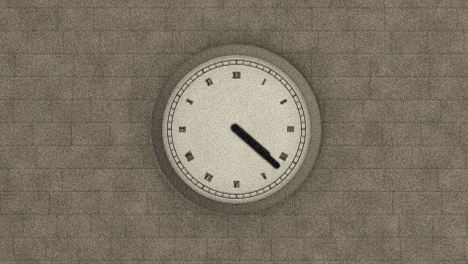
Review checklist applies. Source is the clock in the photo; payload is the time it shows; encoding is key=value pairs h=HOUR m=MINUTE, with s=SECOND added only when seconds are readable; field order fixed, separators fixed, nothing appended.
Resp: h=4 m=22
